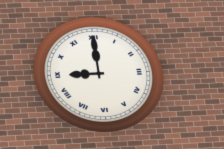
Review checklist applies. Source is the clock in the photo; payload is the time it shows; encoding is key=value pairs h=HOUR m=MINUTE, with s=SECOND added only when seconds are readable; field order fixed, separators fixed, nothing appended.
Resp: h=9 m=0
